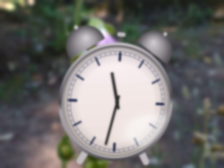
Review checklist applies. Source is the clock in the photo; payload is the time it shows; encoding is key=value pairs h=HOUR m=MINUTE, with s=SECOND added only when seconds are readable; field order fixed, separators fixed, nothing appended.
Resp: h=11 m=32
